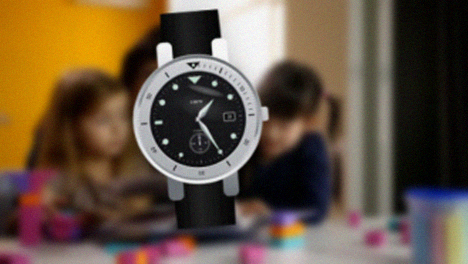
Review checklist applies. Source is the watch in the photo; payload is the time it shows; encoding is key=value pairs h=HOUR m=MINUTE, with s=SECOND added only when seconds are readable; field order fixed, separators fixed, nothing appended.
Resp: h=1 m=25
